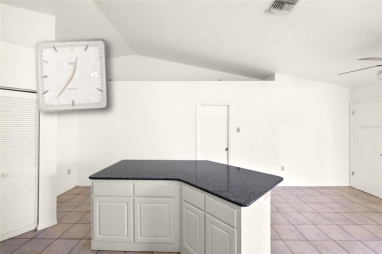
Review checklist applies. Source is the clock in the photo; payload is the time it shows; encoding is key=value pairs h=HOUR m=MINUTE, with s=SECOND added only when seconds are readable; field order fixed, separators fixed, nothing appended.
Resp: h=12 m=36
